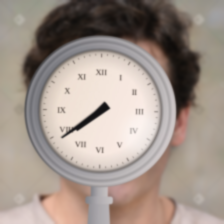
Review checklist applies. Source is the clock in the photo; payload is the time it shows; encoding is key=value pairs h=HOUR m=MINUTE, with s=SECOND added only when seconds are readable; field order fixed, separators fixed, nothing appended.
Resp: h=7 m=39
